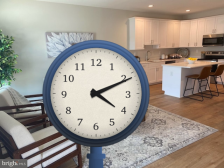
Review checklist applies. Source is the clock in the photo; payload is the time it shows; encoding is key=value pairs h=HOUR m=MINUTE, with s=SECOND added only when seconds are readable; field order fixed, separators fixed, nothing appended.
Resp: h=4 m=11
